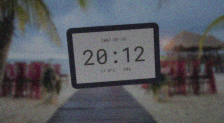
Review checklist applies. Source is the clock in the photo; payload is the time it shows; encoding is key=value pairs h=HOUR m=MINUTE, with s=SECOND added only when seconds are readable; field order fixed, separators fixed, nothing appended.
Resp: h=20 m=12
